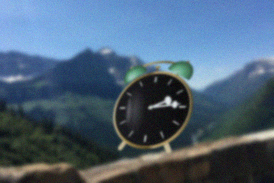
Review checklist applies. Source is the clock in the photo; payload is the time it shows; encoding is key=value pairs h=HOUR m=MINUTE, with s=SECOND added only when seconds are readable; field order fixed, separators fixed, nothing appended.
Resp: h=2 m=14
